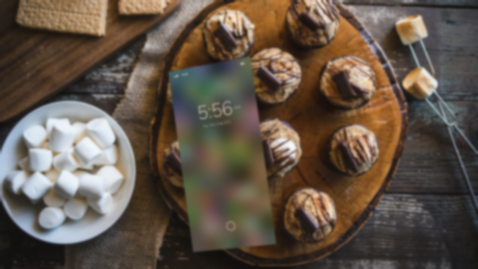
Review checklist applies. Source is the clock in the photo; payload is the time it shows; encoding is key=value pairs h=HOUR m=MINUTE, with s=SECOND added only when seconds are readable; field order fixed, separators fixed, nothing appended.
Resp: h=5 m=56
